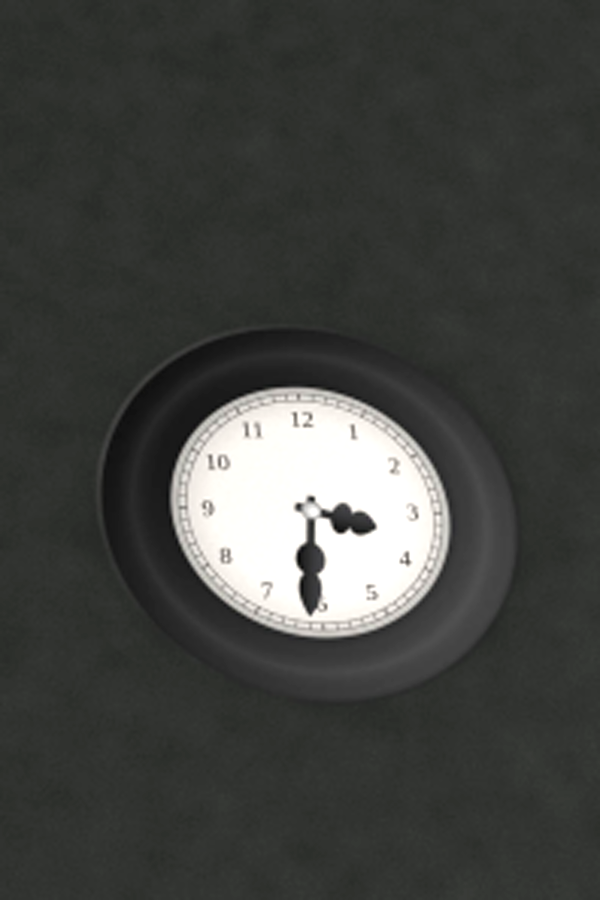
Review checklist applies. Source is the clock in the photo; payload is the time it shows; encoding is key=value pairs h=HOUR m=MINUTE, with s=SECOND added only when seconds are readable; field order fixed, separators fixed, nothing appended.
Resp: h=3 m=31
